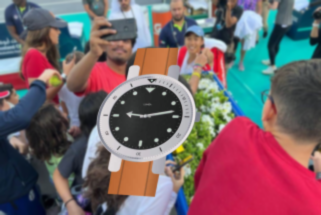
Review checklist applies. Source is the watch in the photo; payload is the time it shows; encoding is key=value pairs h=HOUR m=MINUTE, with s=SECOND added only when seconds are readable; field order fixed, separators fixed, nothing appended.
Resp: h=9 m=13
